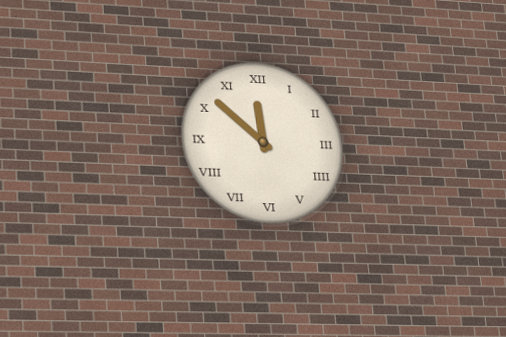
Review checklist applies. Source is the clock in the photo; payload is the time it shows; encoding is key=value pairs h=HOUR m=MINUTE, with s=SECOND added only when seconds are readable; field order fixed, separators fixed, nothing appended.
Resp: h=11 m=52
